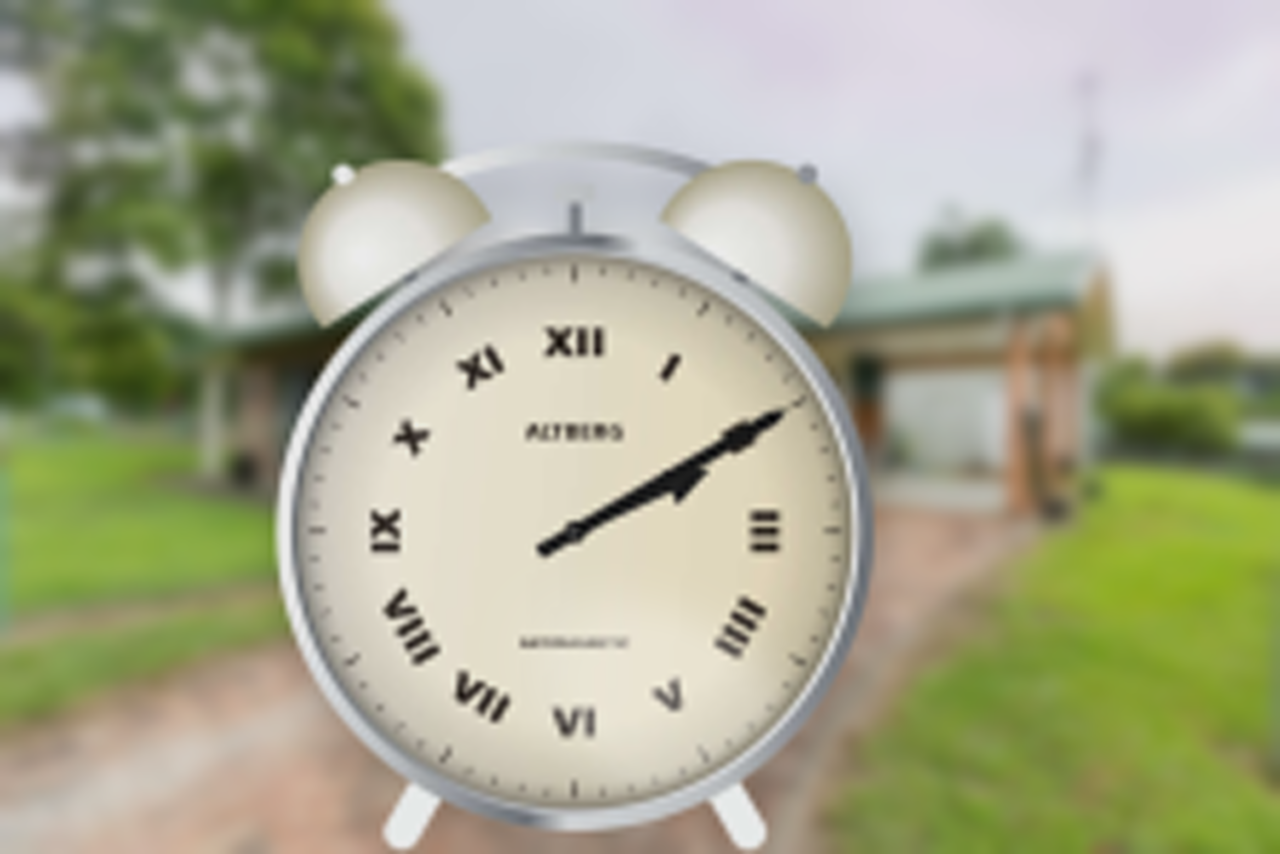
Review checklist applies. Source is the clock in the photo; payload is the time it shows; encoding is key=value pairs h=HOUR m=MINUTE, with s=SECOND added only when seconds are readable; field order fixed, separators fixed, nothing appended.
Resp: h=2 m=10
